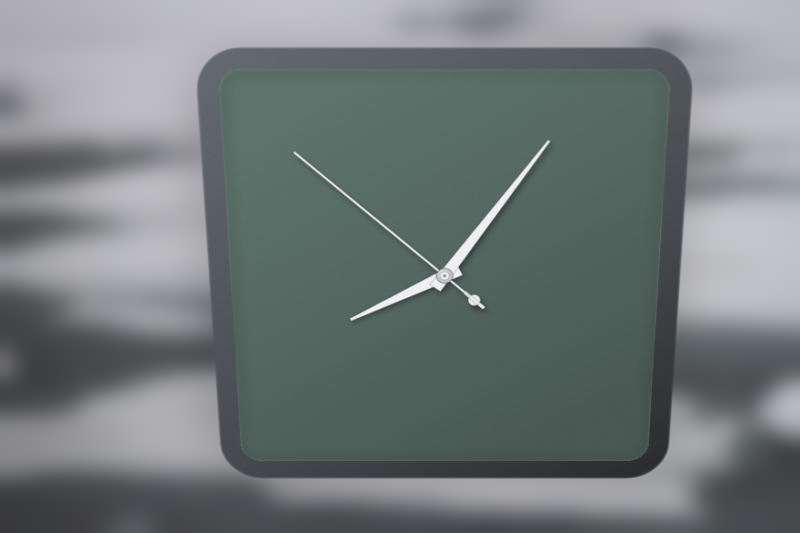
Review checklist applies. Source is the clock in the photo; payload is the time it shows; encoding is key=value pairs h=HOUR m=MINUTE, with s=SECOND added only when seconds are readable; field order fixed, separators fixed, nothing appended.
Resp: h=8 m=5 s=52
